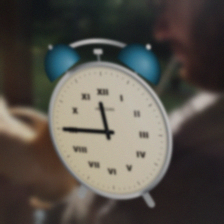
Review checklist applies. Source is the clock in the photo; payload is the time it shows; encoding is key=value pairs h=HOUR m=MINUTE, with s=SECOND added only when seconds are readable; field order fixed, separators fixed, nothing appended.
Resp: h=11 m=45
